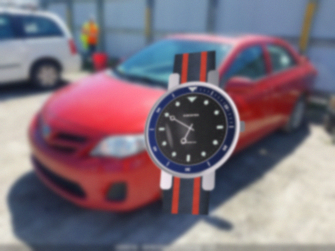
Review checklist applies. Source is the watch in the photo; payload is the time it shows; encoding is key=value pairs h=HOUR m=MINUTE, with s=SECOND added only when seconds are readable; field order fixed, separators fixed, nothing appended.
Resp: h=6 m=50
